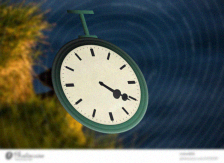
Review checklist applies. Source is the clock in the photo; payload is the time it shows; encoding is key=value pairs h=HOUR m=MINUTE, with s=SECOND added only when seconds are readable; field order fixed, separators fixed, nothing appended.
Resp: h=4 m=21
